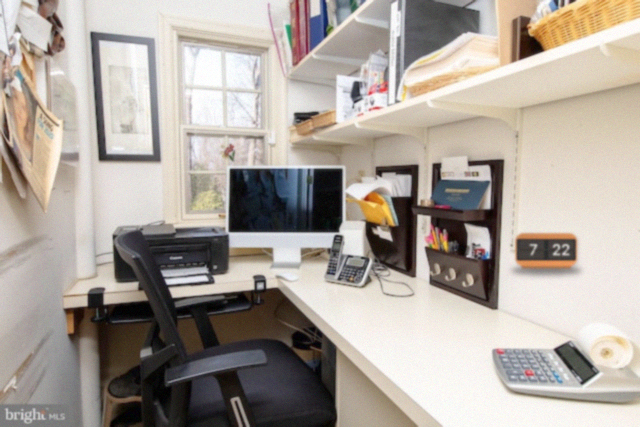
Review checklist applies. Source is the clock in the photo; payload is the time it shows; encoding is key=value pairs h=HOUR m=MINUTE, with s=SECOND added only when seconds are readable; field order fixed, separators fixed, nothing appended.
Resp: h=7 m=22
